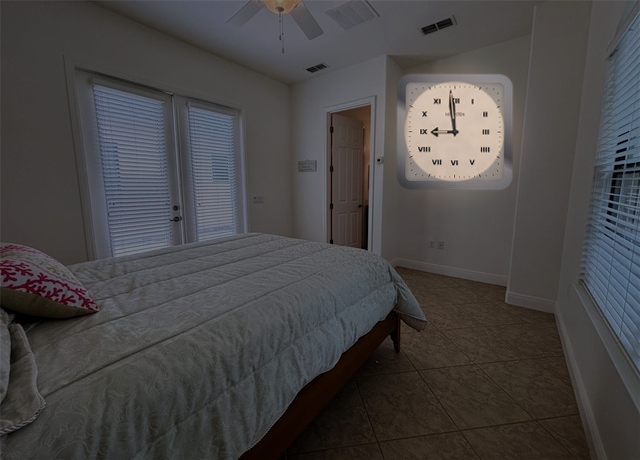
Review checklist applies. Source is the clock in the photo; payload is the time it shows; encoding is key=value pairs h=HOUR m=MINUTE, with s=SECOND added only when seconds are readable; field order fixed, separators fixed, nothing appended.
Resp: h=8 m=59
